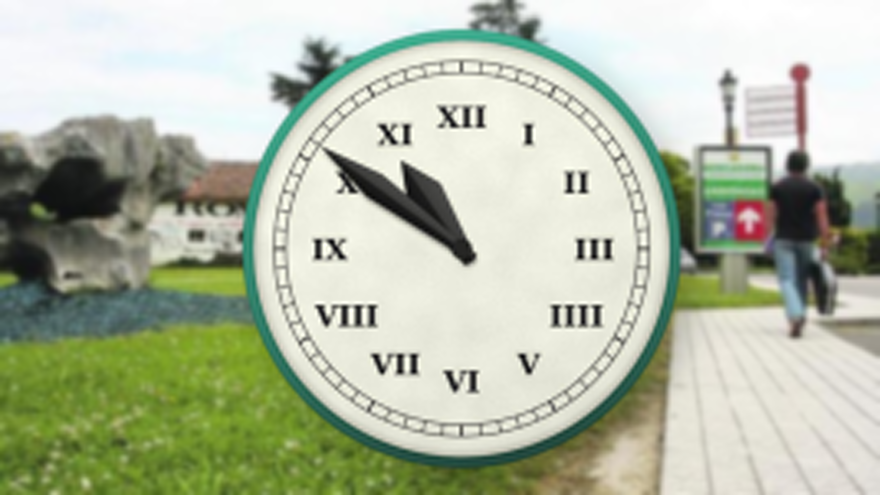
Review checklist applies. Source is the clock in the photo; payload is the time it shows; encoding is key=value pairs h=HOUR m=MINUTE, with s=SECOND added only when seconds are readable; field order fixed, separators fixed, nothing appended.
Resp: h=10 m=51
